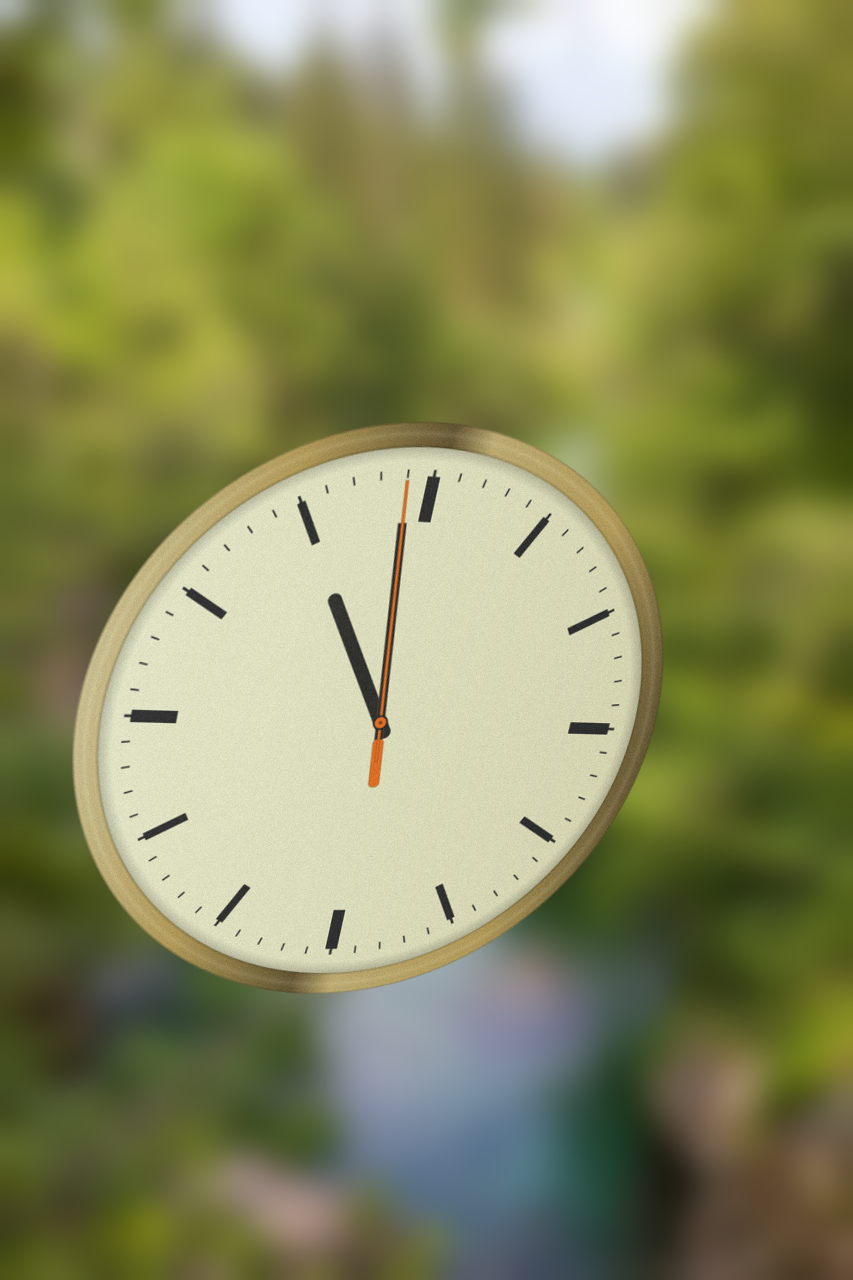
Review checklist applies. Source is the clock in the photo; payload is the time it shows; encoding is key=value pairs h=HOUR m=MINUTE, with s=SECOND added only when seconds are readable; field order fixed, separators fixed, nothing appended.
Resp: h=10 m=58 s=59
